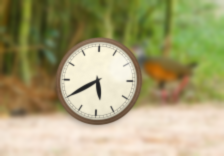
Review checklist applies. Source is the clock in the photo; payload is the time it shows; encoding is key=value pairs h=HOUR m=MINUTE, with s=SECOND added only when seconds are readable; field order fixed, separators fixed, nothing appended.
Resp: h=5 m=40
